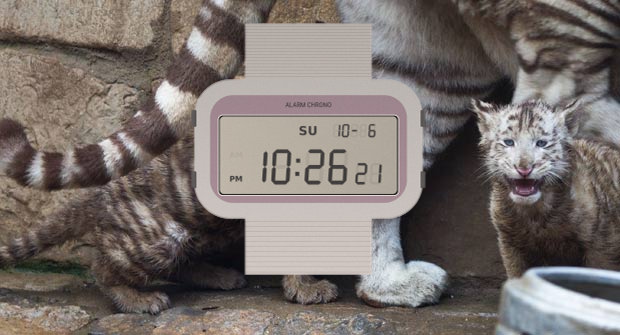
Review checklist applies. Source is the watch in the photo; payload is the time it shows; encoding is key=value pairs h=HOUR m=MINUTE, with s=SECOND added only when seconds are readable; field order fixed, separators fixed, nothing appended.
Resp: h=10 m=26 s=21
